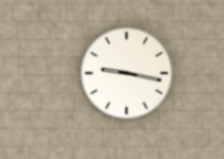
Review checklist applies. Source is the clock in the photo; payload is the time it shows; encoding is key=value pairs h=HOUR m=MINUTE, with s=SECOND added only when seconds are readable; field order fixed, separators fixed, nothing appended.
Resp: h=9 m=17
